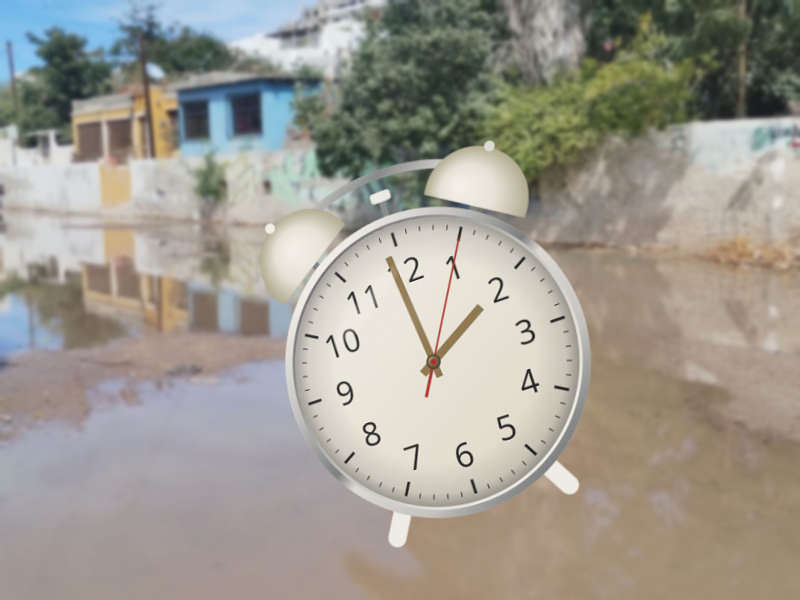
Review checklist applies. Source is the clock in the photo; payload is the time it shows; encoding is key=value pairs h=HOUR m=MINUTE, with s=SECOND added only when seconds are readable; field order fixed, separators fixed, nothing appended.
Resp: h=1 m=59 s=5
